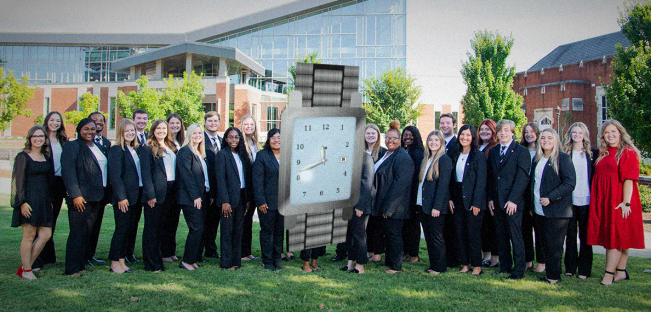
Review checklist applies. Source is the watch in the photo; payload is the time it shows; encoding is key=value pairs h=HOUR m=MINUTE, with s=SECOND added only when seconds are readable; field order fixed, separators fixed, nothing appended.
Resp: h=11 m=42
